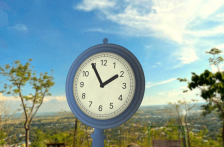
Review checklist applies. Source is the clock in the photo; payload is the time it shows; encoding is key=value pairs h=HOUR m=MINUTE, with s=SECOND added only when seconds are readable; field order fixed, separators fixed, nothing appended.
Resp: h=1 m=55
